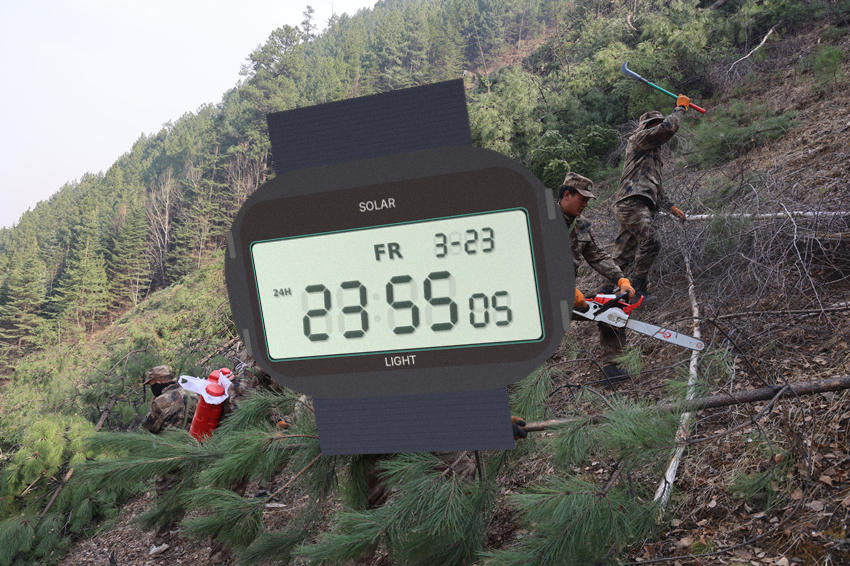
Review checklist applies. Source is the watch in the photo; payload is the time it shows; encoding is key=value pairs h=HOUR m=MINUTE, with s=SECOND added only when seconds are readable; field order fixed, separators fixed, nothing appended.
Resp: h=23 m=55 s=5
